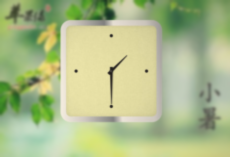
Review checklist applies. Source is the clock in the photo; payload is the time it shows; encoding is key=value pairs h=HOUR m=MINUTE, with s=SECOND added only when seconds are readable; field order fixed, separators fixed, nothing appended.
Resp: h=1 m=30
